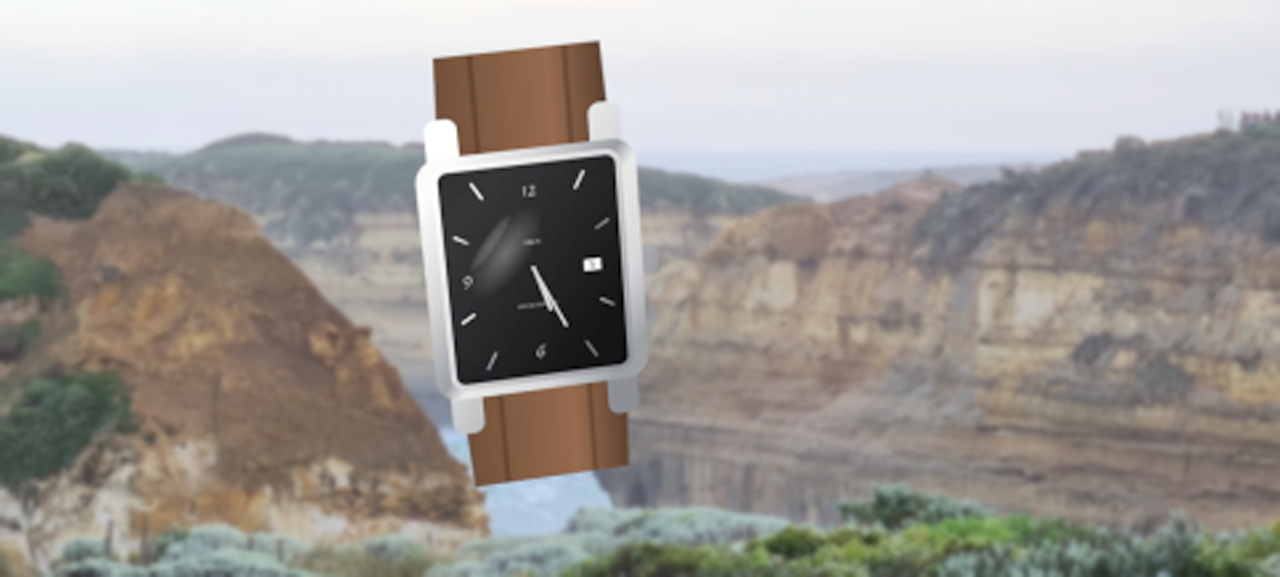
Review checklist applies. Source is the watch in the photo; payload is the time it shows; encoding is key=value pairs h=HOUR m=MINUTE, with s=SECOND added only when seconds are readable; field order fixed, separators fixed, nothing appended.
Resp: h=5 m=26
